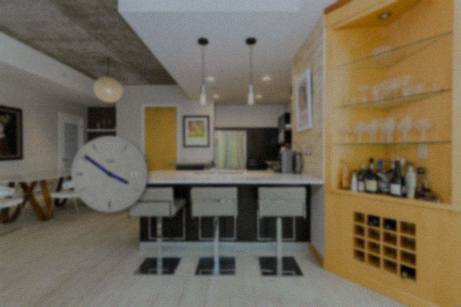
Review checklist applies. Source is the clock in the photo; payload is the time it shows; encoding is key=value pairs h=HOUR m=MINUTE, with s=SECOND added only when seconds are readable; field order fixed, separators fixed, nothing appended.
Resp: h=3 m=51
